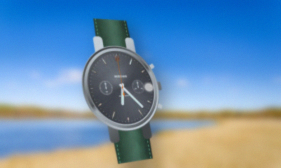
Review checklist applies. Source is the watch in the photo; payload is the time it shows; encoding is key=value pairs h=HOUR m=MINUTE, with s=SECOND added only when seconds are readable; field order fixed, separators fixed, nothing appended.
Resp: h=6 m=23
